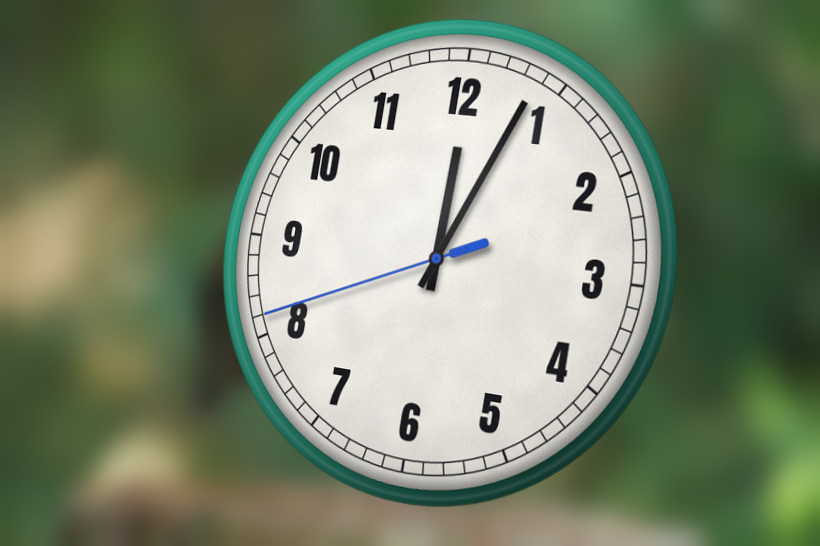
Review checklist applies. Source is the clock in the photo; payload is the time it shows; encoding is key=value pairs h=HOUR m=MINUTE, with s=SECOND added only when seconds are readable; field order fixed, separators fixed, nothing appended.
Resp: h=12 m=3 s=41
